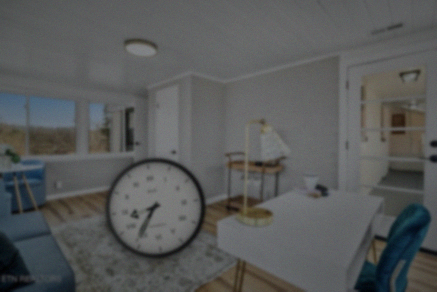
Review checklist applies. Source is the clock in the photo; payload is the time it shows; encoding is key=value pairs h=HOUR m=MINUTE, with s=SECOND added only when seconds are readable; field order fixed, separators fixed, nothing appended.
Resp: h=8 m=36
